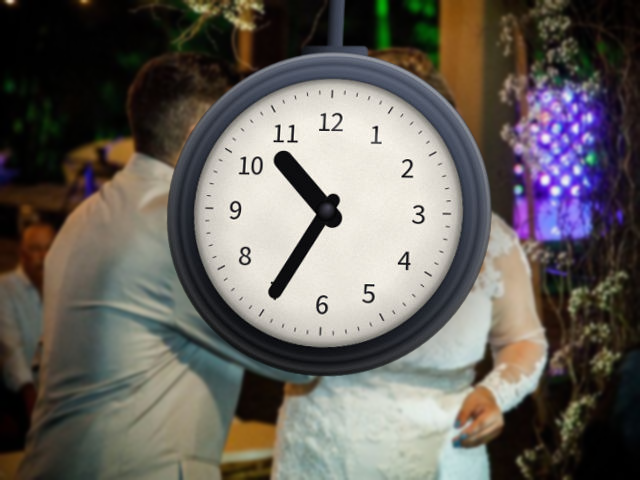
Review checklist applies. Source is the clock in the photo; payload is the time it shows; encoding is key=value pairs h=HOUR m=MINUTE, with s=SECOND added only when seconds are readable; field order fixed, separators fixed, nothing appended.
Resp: h=10 m=35
